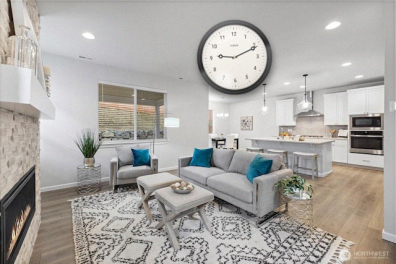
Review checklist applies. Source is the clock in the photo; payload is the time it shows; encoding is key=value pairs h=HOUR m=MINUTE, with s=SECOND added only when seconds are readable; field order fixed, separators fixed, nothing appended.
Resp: h=9 m=11
